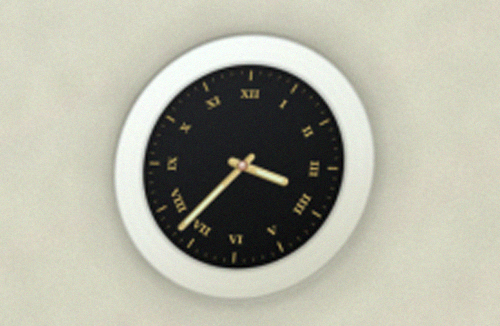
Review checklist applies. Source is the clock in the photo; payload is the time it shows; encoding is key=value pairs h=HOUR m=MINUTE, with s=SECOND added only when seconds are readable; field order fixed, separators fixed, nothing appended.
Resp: h=3 m=37
